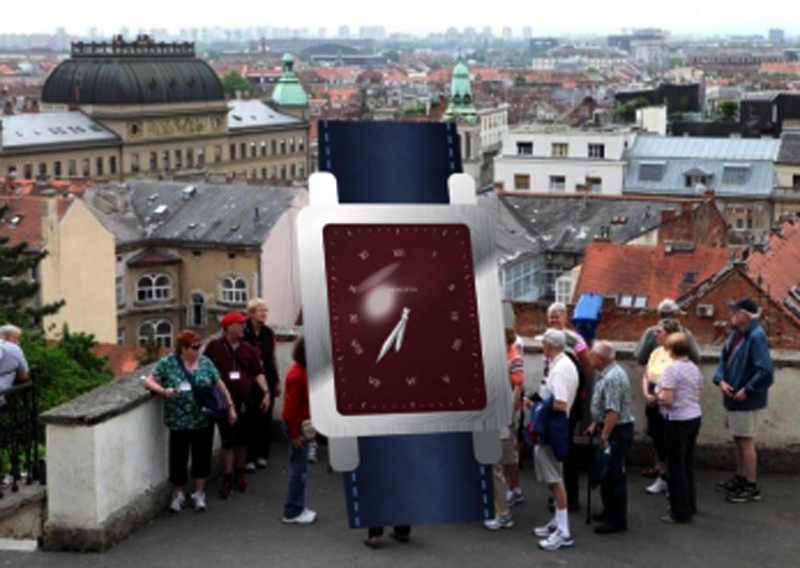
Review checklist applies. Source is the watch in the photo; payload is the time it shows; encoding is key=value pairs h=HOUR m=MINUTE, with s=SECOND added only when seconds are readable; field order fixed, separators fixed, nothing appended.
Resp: h=6 m=36
